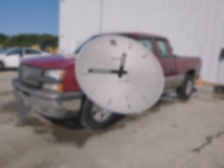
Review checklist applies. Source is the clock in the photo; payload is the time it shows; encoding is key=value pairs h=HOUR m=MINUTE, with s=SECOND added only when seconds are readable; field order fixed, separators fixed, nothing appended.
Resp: h=12 m=46
